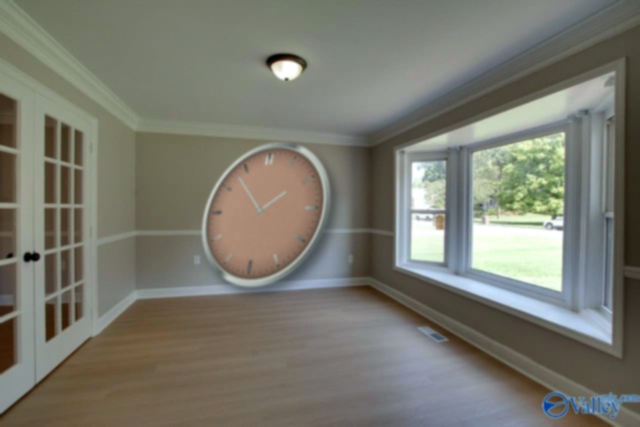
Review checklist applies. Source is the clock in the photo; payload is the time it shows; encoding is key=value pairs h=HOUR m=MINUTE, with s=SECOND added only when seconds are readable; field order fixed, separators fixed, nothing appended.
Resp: h=1 m=53
